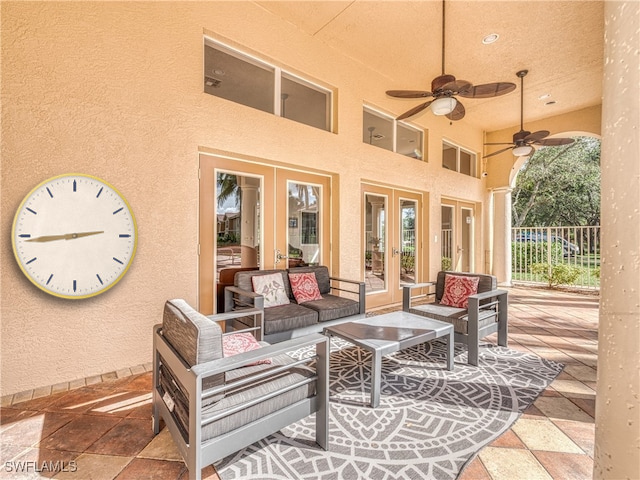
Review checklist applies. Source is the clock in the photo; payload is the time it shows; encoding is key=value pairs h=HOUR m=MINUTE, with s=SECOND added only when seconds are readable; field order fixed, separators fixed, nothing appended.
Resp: h=2 m=44
